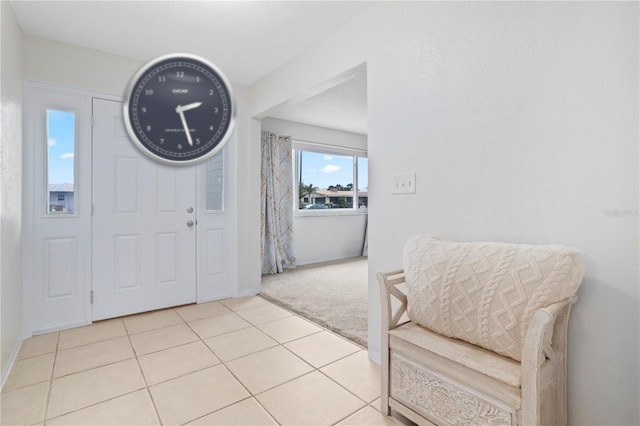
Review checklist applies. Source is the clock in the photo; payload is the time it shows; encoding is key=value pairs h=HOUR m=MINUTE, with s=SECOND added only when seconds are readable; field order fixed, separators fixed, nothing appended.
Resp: h=2 m=27
